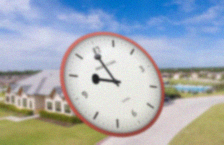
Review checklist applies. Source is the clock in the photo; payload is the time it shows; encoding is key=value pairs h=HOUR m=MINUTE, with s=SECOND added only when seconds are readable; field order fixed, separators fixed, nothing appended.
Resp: h=9 m=59
